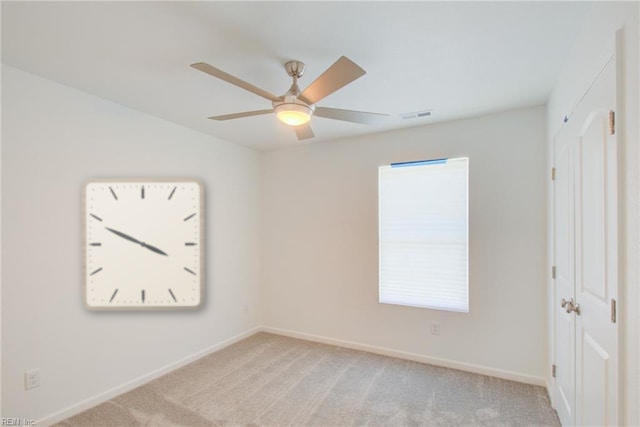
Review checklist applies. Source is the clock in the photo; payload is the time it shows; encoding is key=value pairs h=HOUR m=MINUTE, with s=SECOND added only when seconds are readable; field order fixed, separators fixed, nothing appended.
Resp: h=3 m=49
